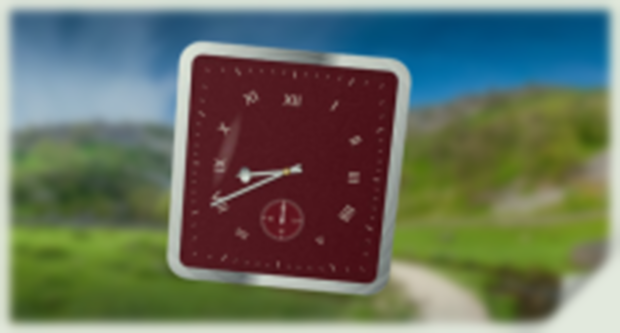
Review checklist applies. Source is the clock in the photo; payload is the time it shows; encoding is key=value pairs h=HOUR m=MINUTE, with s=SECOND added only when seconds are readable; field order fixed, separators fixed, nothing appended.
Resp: h=8 m=40
